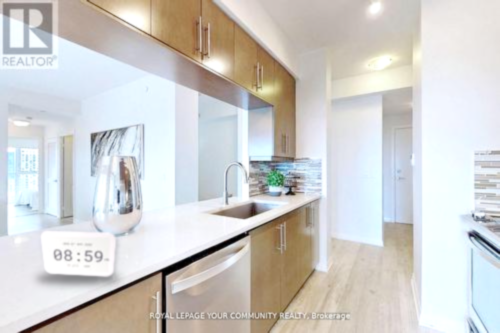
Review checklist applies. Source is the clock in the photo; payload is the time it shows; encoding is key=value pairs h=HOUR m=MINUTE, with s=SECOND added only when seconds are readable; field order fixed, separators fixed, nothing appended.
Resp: h=8 m=59
